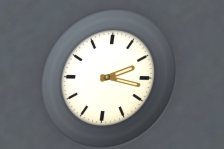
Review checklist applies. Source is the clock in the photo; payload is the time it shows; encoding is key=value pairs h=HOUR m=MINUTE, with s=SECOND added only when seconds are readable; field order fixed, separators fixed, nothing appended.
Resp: h=2 m=17
